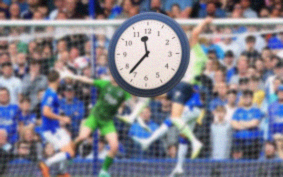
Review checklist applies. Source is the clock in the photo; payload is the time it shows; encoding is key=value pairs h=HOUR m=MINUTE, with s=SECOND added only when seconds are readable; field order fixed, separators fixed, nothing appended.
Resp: h=11 m=37
